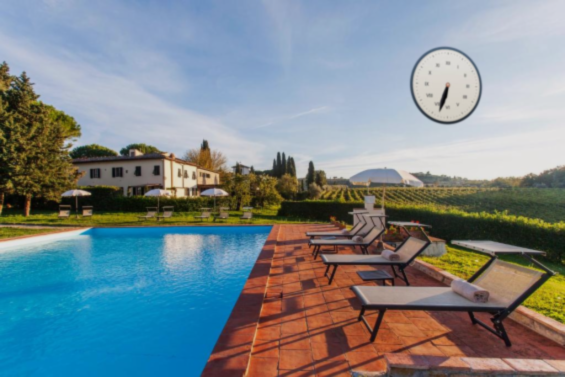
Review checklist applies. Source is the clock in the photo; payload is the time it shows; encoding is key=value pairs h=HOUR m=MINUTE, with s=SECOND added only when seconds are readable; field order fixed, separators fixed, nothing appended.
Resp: h=6 m=33
